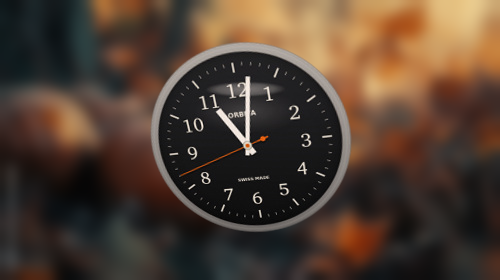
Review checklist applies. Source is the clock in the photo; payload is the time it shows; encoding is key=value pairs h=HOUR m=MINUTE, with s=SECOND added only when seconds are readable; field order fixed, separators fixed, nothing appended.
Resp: h=11 m=1 s=42
